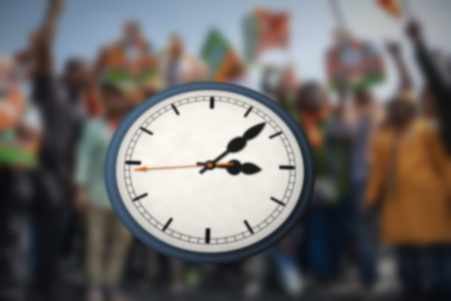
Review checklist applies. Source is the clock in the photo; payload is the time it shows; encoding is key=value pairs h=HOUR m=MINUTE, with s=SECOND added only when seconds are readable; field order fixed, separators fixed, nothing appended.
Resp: h=3 m=7 s=44
